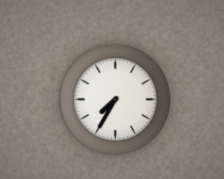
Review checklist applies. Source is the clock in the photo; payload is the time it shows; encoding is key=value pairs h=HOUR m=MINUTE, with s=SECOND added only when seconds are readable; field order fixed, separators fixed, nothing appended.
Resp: h=7 m=35
